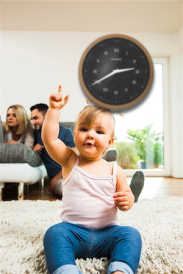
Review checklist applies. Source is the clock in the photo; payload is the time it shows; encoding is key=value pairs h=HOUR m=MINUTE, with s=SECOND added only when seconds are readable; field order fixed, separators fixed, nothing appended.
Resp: h=2 m=40
